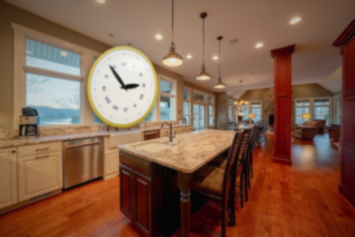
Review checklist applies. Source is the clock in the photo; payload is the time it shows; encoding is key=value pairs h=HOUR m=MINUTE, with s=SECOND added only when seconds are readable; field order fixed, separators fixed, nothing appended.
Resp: h=2 m=54
